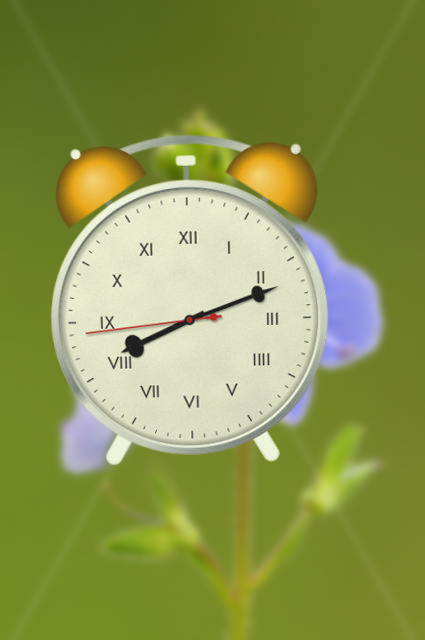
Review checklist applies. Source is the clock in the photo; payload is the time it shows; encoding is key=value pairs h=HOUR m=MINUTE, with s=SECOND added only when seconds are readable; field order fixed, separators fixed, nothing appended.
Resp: h=8 m=11 s=44
